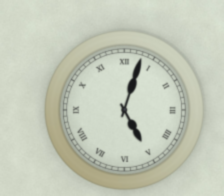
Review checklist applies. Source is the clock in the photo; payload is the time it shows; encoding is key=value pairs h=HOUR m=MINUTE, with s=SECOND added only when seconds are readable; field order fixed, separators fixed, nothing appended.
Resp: h=5 m=3
